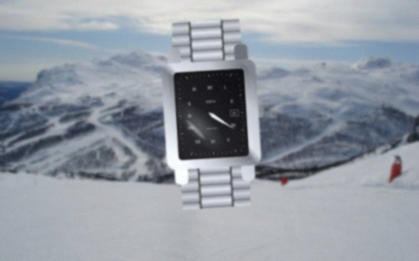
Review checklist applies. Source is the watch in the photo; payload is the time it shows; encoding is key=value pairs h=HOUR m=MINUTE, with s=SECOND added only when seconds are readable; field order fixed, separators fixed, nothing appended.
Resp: h=4 m=21
